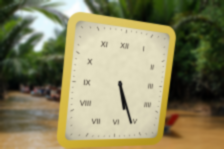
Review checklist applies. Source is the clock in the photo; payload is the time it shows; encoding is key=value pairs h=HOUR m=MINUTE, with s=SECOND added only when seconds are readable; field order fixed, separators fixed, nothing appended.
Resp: h=5 m=26
